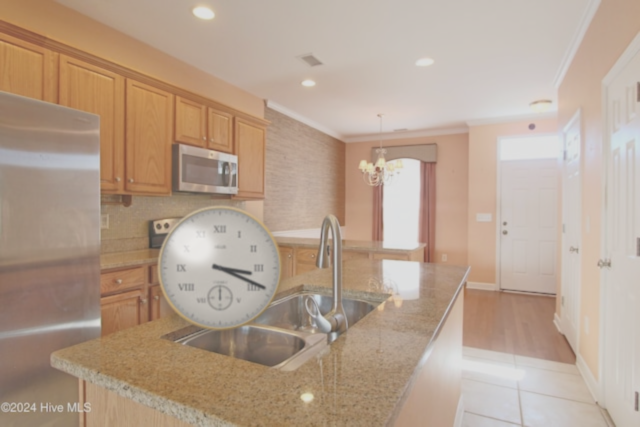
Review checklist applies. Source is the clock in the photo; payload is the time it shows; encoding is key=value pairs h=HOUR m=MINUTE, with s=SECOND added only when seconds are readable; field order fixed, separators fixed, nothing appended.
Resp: h=3 m=19
